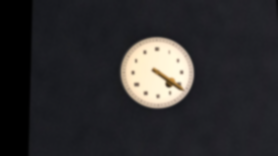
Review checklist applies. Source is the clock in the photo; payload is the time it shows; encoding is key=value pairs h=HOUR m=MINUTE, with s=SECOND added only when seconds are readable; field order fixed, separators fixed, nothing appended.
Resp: h=4 m=21
